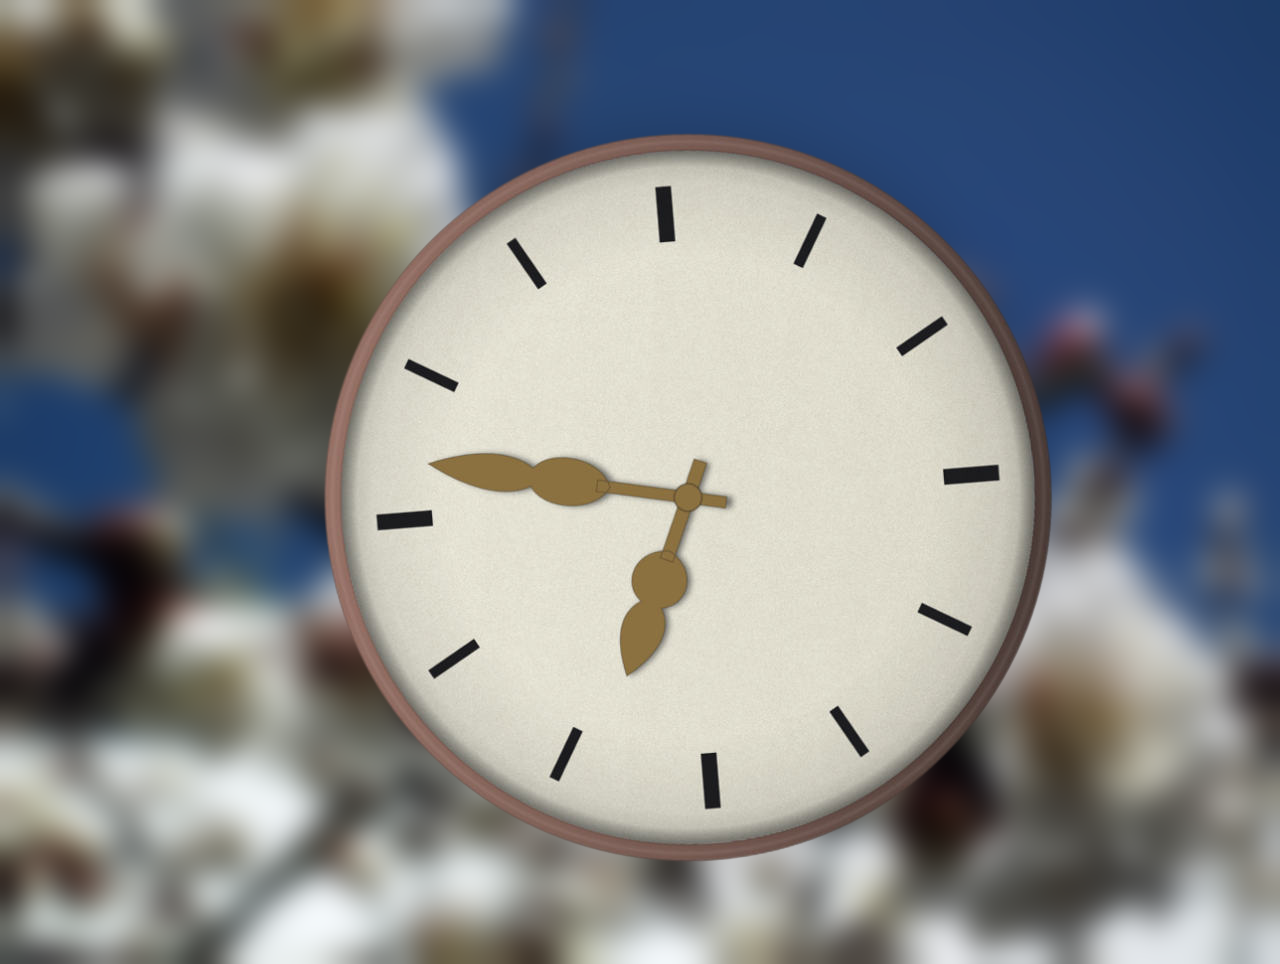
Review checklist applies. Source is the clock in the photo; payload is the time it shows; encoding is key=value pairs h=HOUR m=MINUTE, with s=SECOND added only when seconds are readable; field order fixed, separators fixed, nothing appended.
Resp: h=6 m=47
